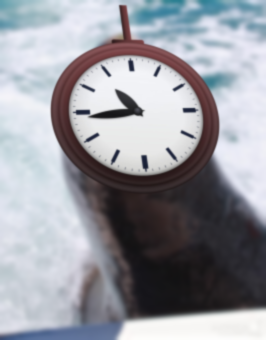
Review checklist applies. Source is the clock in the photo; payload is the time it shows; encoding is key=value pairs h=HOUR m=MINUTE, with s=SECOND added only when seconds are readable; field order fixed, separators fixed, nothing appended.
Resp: h=10 m=44
